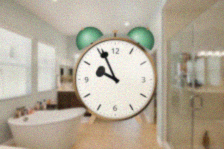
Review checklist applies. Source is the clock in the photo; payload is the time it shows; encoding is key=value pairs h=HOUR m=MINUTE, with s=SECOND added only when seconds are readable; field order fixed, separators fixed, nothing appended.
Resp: h=9 m=56
